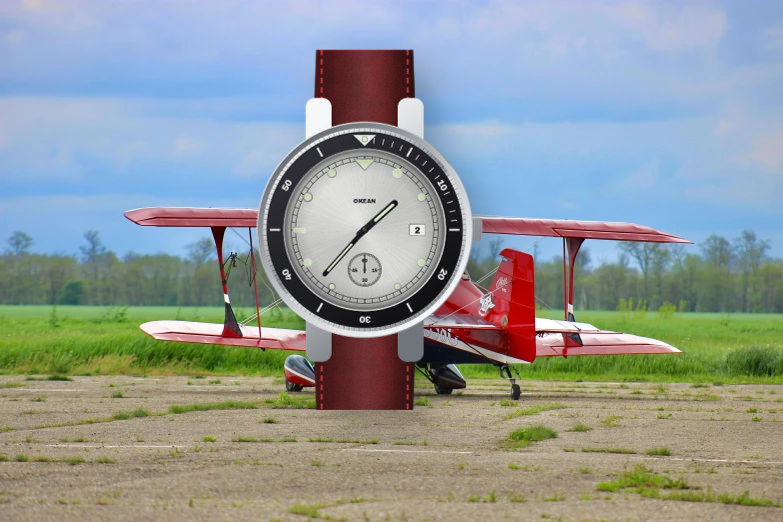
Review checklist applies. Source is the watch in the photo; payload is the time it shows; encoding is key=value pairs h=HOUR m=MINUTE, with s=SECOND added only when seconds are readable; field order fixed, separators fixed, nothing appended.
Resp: h=1 m=37
